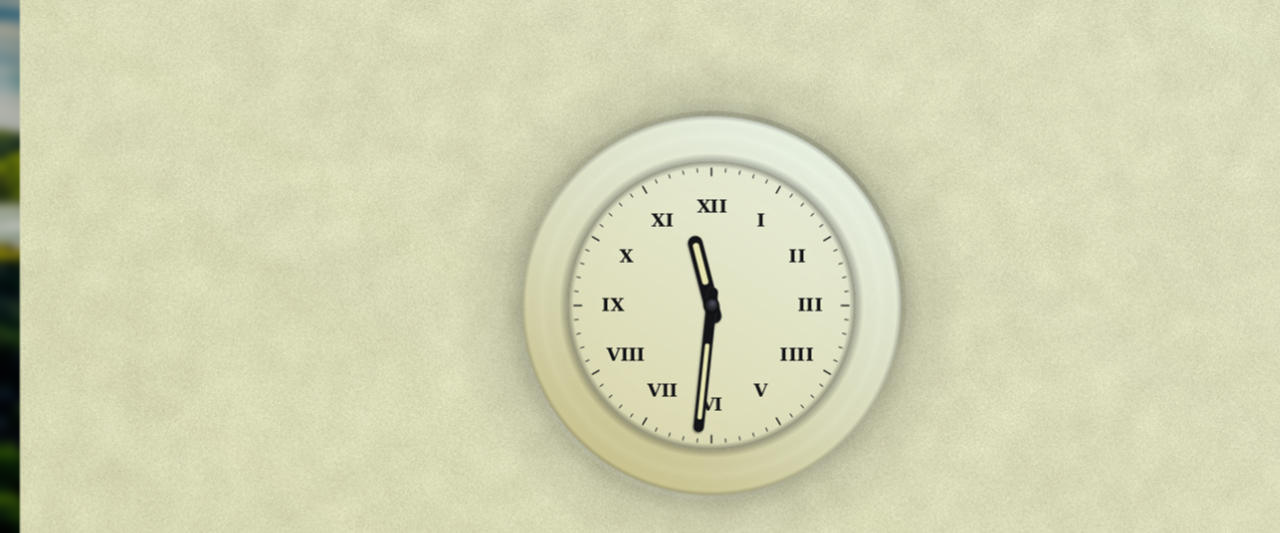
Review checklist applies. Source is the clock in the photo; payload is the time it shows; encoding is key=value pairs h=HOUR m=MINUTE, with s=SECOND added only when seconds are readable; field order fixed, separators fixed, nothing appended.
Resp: h=11 m=31
